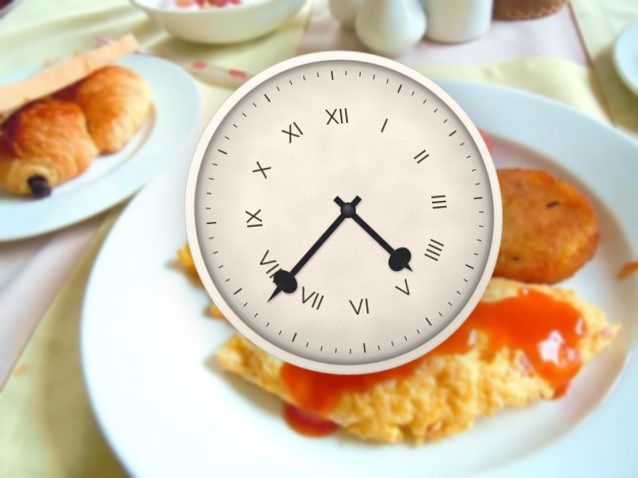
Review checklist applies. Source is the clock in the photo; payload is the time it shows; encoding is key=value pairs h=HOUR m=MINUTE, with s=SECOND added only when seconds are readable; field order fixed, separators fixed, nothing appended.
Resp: h=4 m=38
